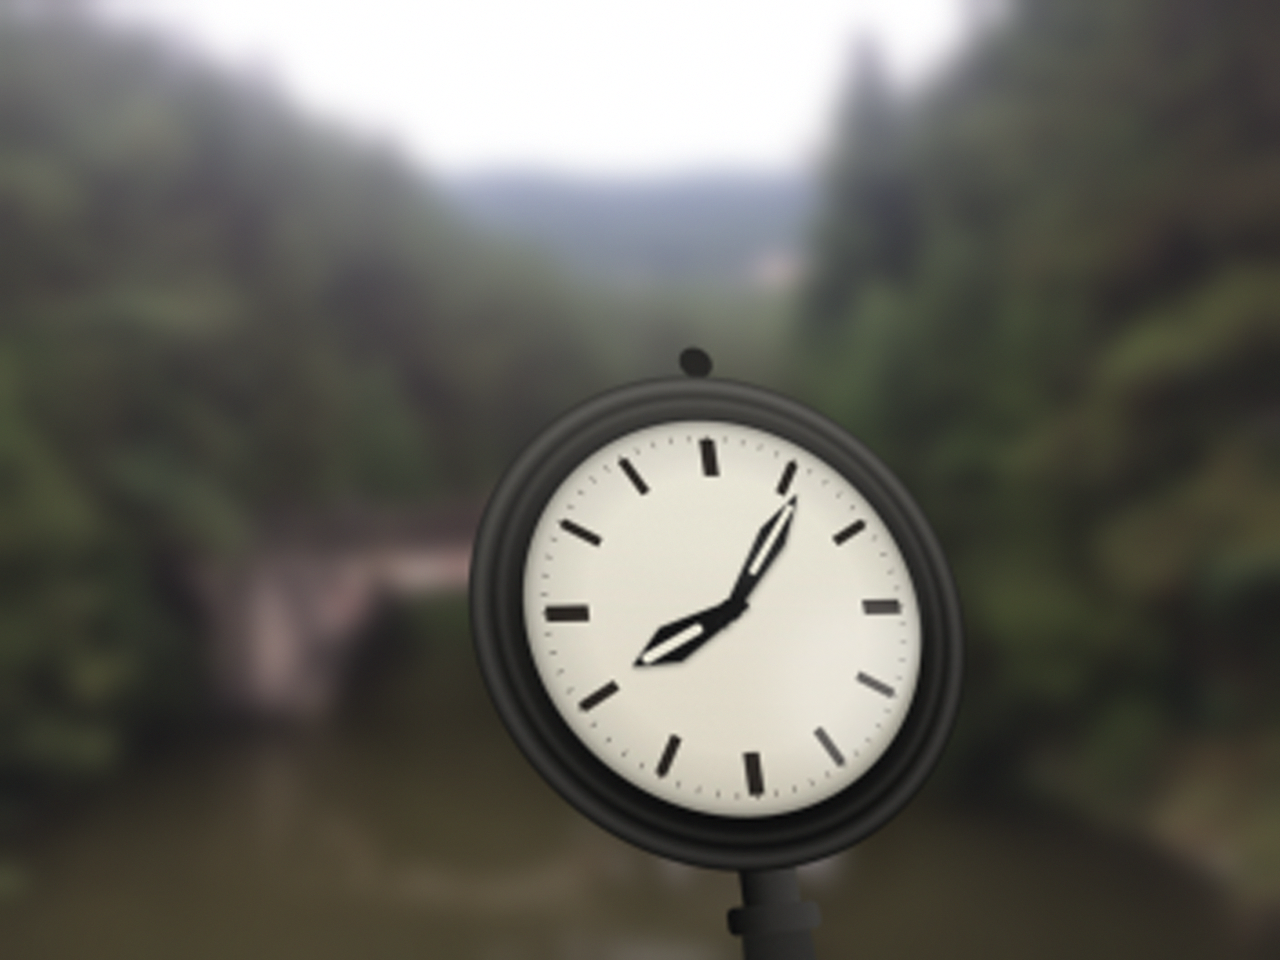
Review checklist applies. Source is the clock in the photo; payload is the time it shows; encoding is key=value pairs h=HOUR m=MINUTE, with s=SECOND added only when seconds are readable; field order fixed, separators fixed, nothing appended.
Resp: h=8 m=6
